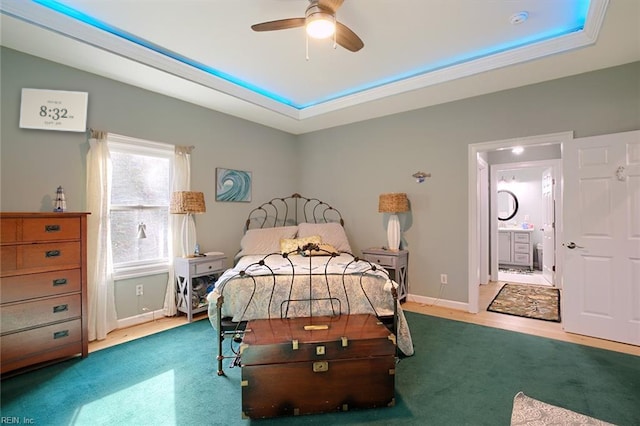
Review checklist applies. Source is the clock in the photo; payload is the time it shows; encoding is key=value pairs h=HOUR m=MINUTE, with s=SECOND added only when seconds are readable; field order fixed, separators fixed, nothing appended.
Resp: h=8 m=32
